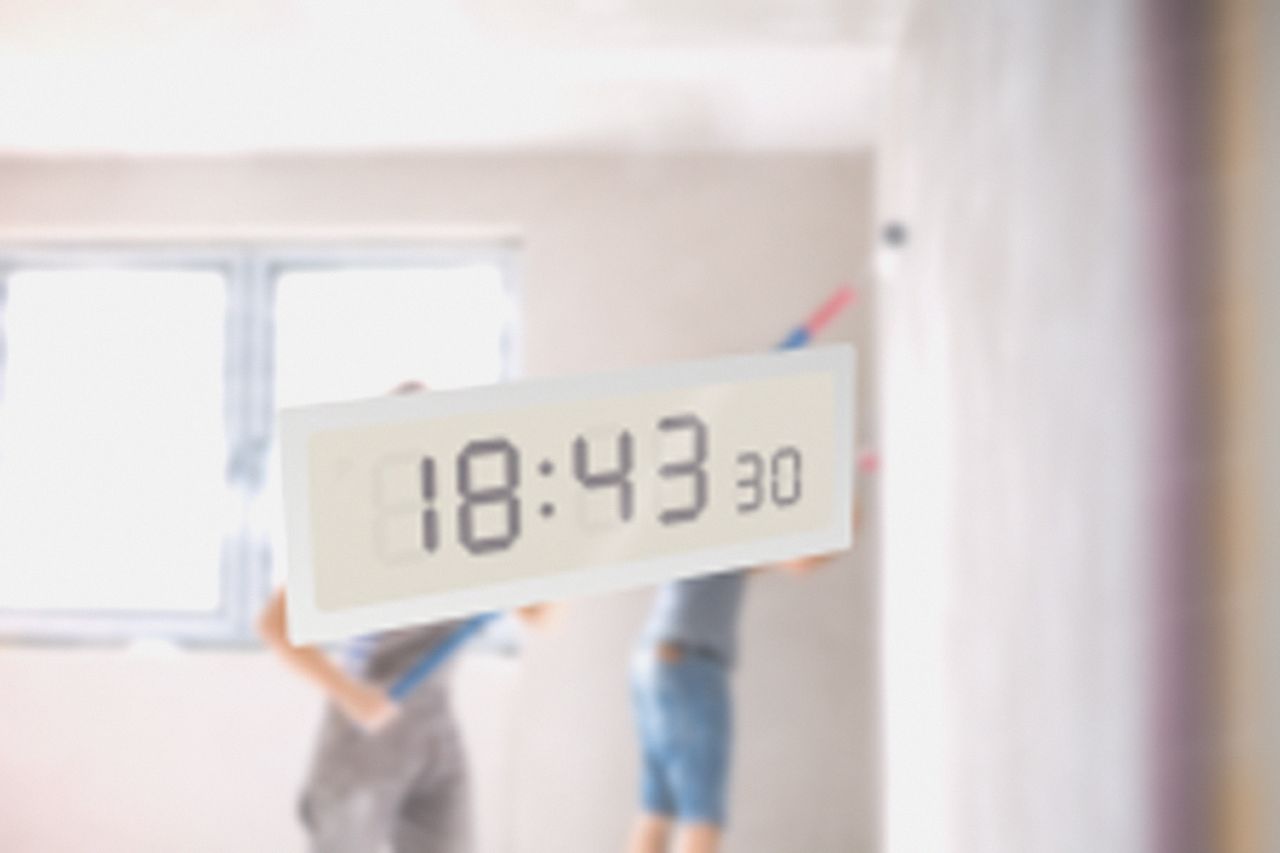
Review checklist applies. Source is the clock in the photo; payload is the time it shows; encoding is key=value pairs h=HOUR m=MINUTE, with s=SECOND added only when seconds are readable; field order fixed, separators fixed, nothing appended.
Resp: h=18 m=43 s=30
